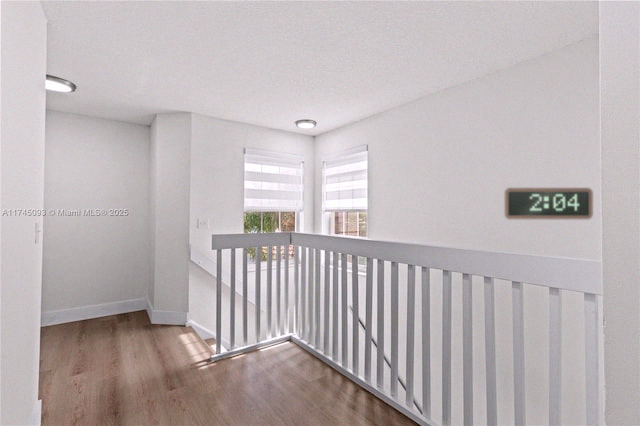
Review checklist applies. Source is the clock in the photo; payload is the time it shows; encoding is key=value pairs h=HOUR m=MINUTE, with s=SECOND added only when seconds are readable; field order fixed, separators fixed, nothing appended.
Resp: h=2 m=4
